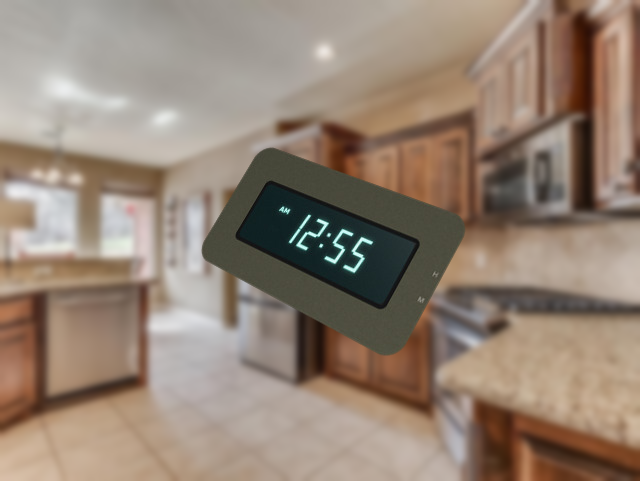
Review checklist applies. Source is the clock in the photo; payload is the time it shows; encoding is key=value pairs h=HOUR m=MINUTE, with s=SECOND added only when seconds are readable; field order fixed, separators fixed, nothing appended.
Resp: h=12 m=55
